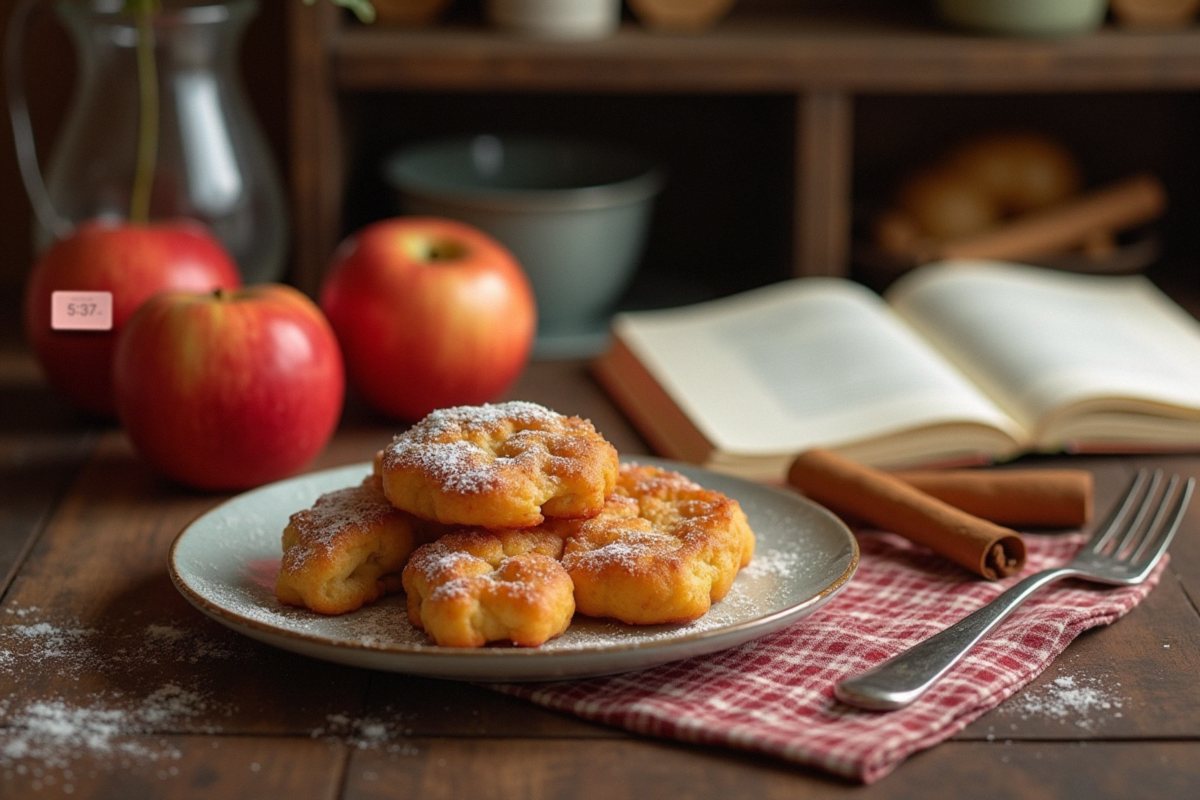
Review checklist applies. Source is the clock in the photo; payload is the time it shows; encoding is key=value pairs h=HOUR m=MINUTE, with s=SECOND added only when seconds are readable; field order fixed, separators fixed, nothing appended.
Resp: h=5 m=37
